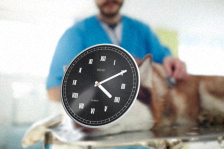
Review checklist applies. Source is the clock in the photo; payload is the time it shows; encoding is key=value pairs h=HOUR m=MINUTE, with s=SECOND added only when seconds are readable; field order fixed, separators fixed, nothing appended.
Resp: h=4 m=10
